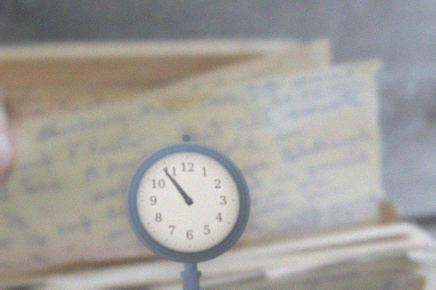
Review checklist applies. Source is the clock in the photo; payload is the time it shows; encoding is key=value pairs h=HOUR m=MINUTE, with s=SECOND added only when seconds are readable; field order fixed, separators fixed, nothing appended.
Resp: h=10 m=54
